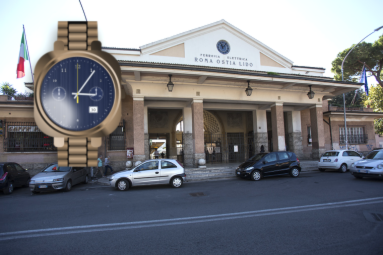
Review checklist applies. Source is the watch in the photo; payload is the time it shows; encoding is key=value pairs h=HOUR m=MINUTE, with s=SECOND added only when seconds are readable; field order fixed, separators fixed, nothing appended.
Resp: h=3 m=6
